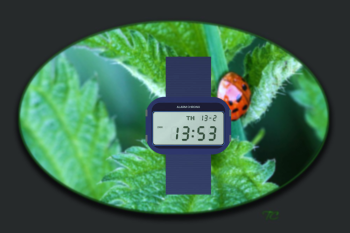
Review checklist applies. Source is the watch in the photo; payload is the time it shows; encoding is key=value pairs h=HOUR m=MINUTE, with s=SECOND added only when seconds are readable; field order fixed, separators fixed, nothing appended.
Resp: h=13 m=53
